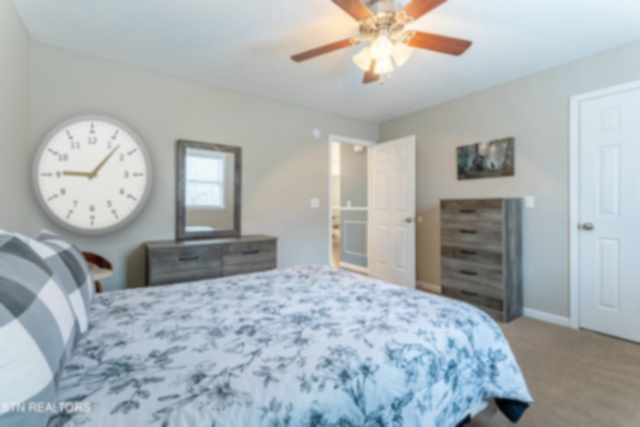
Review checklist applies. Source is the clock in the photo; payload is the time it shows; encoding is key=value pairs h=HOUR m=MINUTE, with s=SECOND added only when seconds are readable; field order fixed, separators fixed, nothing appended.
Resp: h=9 m=7
